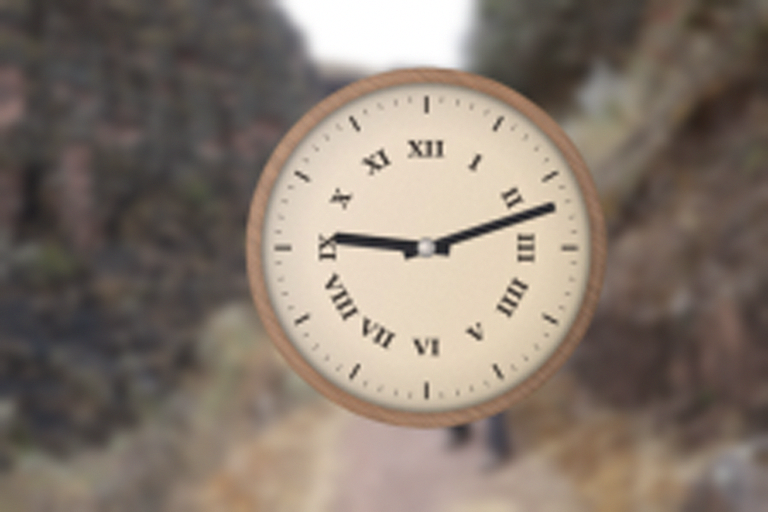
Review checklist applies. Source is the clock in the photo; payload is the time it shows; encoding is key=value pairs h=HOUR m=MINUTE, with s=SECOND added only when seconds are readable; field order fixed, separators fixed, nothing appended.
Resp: h=9 m=12
